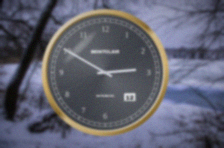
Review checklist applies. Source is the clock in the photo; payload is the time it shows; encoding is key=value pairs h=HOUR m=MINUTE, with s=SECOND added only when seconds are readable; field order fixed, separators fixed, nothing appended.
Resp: h=2 m=50
